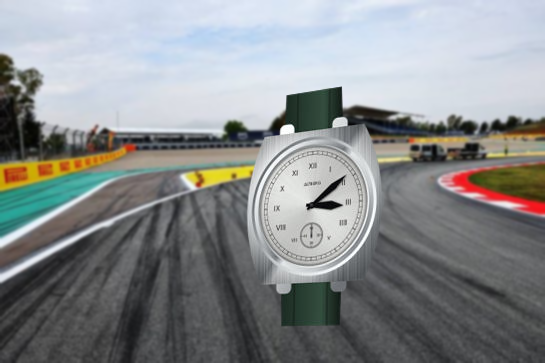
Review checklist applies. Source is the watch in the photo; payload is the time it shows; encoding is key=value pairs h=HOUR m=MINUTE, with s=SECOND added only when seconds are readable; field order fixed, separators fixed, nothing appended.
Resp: h=3 m=9
